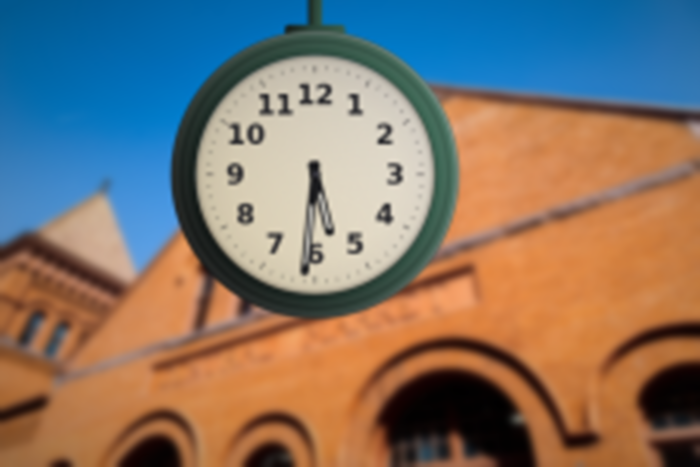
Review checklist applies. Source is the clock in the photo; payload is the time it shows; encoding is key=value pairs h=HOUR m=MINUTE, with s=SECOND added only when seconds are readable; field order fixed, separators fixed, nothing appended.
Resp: h=5 m=31
